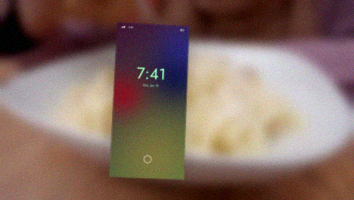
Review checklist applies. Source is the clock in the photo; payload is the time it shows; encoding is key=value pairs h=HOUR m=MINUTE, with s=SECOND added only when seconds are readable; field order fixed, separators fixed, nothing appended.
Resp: h=7 m=41
